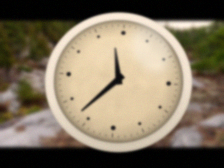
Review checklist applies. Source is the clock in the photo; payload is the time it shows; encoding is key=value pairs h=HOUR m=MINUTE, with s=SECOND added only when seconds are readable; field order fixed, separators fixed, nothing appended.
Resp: h=11 m=37
